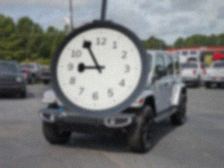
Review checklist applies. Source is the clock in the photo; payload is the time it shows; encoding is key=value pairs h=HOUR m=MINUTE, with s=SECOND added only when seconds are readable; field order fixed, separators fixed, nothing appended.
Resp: h=8 m=55
